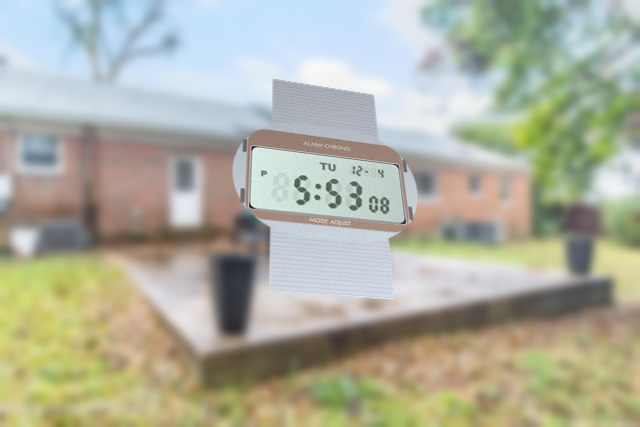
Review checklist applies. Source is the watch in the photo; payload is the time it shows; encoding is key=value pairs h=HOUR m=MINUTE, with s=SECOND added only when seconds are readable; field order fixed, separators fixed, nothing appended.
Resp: h=5 m=53 s=8
